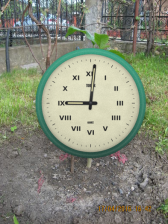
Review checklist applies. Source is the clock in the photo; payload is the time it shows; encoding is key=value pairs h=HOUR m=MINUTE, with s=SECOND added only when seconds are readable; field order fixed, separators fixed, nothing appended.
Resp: h=9 m=1
